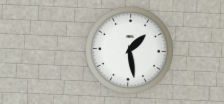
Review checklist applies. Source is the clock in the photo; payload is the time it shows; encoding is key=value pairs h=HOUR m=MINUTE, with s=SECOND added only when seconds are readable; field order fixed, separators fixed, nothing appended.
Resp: h=1 m=28
